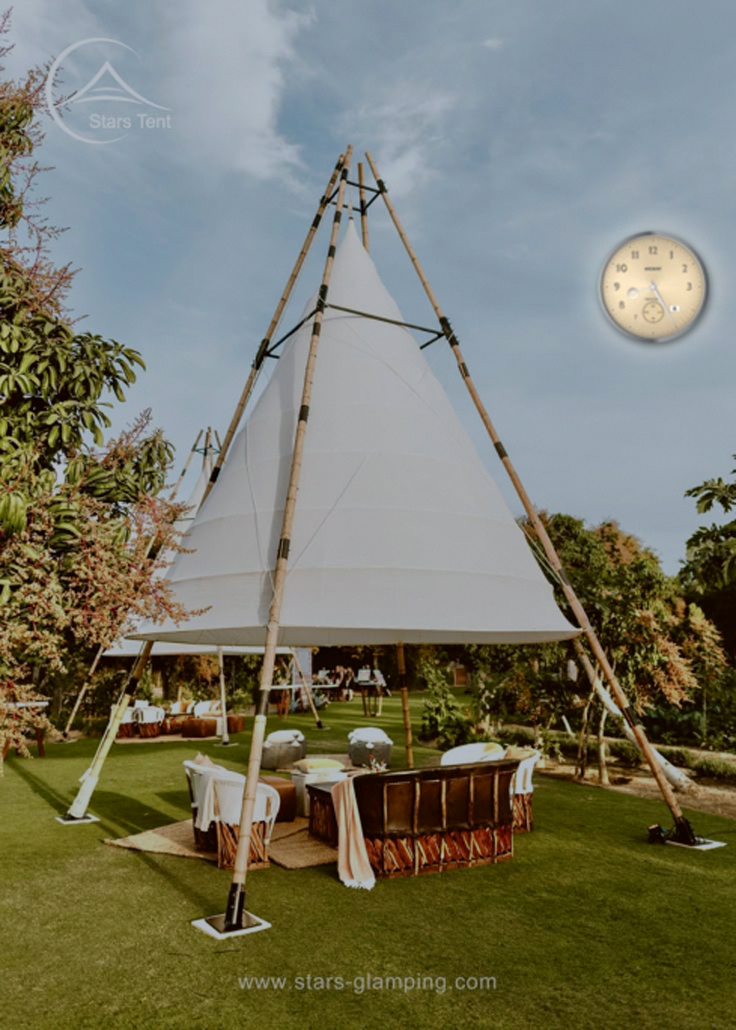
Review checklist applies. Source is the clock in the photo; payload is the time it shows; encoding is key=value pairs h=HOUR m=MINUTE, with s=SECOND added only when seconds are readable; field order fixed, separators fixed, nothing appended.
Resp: h=8 m=25
